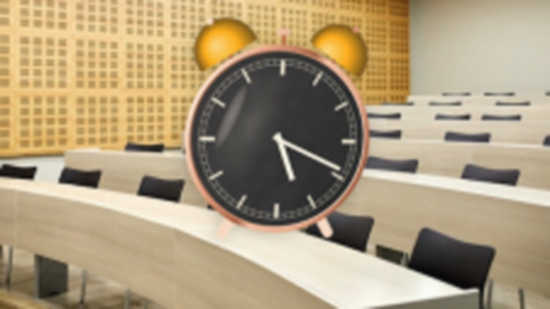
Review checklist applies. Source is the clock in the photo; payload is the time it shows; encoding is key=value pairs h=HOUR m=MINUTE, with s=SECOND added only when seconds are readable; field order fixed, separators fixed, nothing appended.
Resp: h=5 m=19
